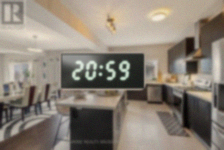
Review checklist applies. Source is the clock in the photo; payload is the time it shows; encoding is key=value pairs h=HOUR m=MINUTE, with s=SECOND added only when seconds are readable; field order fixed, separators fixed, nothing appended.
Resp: h=20 m=59
